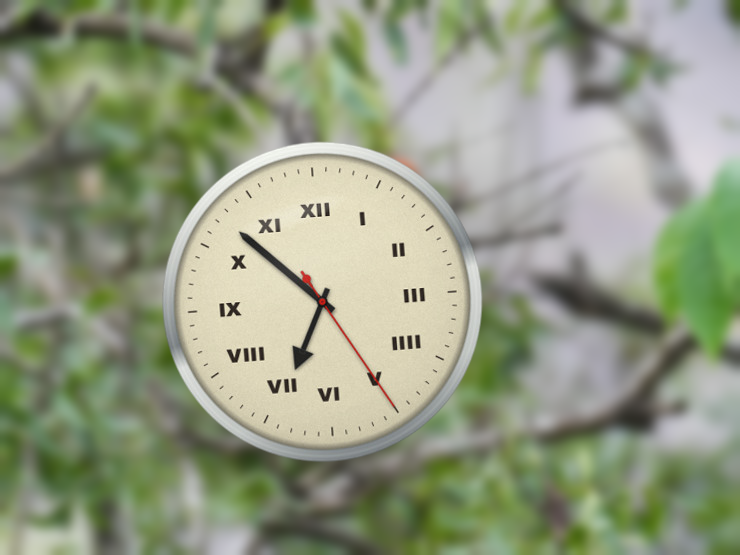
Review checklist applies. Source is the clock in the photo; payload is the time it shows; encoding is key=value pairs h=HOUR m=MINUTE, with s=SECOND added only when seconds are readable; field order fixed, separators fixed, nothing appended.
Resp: h=6 m=52 s=25
